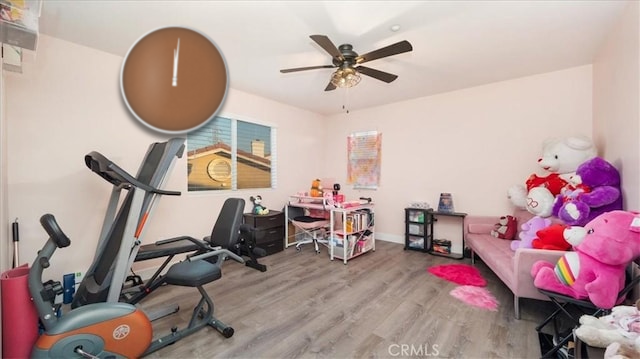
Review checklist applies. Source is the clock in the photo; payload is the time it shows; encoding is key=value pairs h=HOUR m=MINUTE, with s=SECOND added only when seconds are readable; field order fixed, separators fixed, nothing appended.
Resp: h=12 m=1
